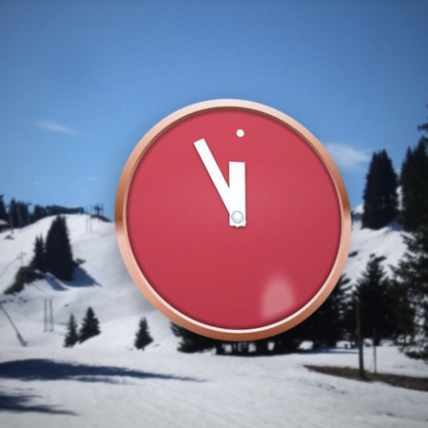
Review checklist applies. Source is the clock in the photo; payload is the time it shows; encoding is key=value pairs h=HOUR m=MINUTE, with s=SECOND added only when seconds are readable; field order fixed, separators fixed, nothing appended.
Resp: h=11 m=55
